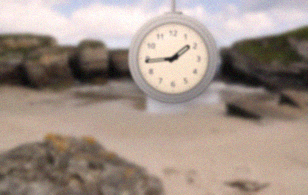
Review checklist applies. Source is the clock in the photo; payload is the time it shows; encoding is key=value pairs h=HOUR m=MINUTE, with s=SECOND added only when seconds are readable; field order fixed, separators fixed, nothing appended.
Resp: h=1 m=44
